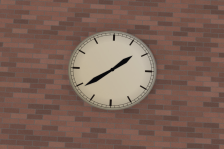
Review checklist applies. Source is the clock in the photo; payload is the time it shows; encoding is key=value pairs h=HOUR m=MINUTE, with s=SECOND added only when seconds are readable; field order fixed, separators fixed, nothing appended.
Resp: h=1 m=39
